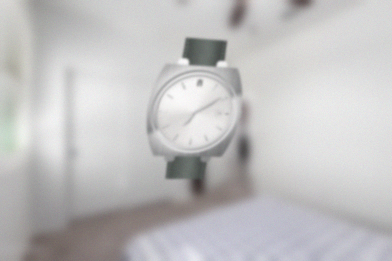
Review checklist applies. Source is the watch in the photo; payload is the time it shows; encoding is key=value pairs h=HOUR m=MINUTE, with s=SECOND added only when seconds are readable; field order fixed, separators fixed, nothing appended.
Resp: h=7 m=9
